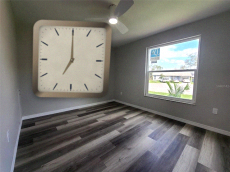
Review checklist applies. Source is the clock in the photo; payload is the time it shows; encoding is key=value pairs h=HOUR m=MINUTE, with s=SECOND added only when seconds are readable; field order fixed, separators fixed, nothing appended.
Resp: h=7 m=0
